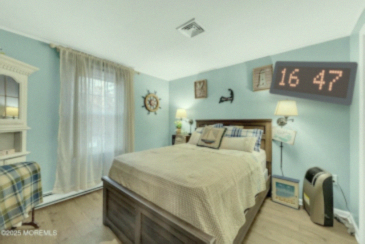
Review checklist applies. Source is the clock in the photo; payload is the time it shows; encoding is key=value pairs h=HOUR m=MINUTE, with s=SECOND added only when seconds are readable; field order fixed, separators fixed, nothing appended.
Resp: h=16 m=47
